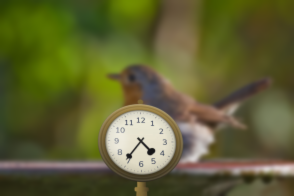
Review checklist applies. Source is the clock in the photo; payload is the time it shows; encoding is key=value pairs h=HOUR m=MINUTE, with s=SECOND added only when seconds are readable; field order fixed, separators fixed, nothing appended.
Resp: h=4 m=36
